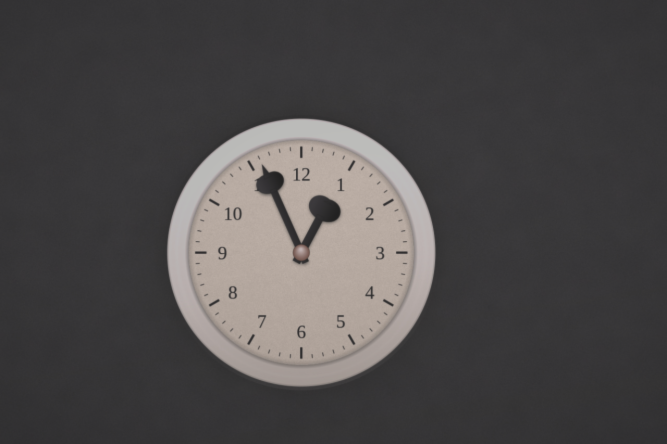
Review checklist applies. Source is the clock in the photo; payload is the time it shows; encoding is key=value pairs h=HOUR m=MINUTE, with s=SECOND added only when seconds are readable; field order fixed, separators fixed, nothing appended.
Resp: h=12 m=56
